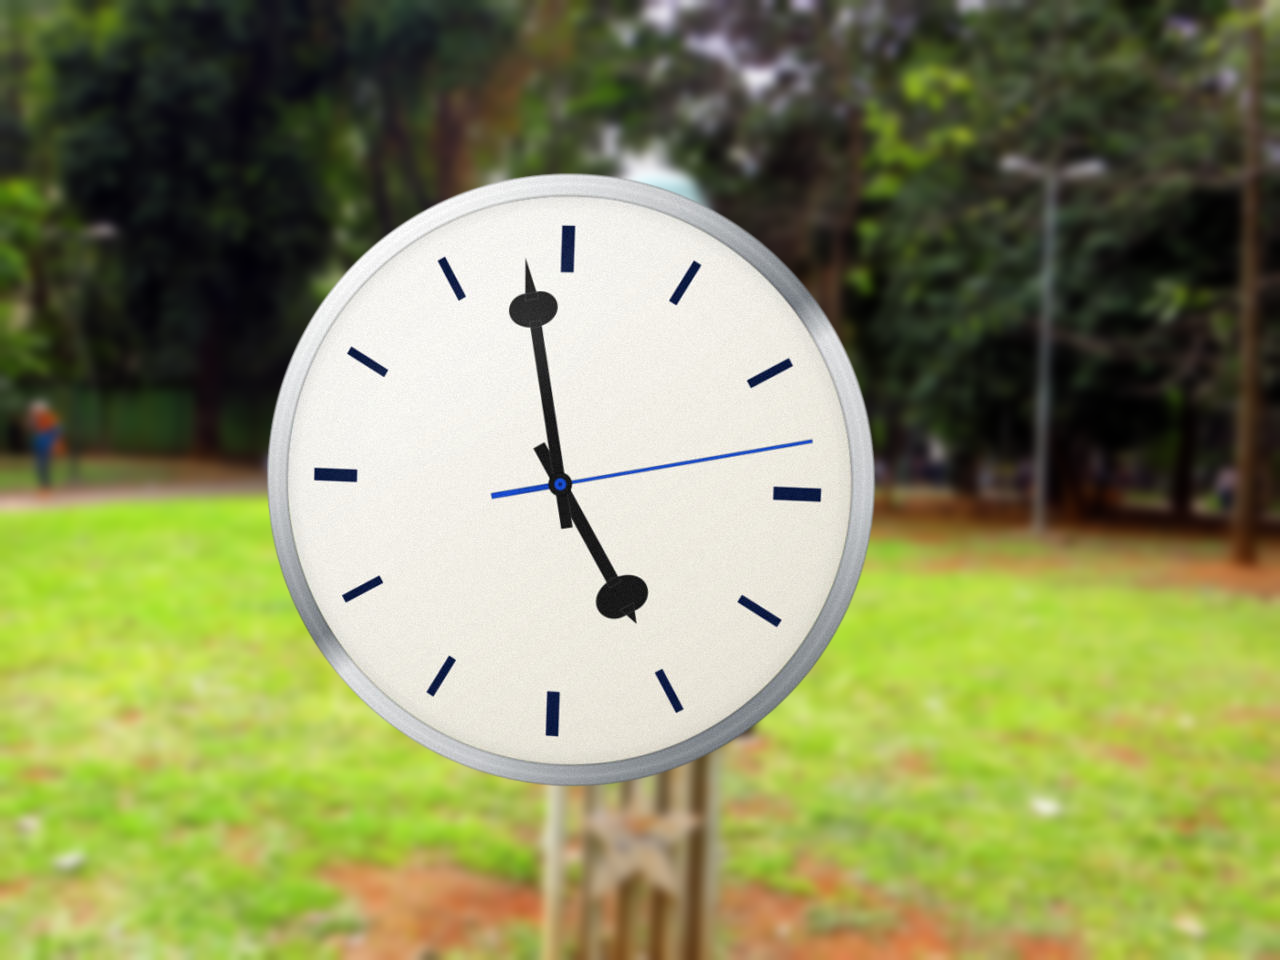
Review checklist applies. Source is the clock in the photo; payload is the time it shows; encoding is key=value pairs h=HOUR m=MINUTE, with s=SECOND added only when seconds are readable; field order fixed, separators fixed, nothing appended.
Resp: h=4 m=58 s=13
